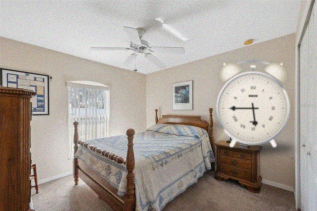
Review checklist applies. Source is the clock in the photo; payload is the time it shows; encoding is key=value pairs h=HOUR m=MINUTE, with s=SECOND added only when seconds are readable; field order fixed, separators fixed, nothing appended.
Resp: h=5 m=45
